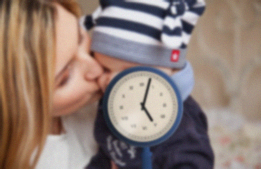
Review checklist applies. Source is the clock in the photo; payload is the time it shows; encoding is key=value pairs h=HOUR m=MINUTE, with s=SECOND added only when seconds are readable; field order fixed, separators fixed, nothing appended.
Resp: h=5 m=3
